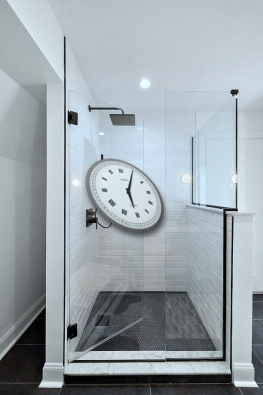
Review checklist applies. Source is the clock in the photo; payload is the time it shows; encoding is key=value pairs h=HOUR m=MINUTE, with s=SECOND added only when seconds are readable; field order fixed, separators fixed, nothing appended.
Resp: h=6 m=5
